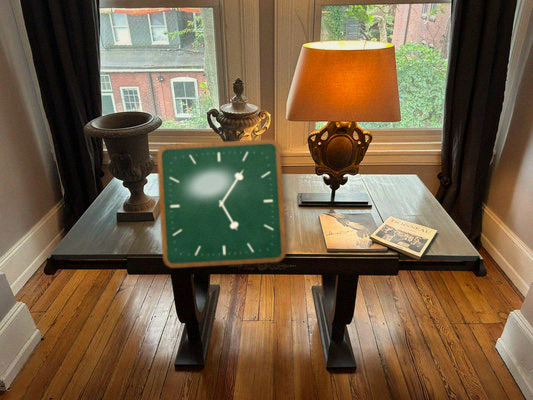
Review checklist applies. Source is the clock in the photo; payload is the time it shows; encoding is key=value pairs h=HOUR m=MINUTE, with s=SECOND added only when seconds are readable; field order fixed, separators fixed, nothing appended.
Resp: h=5 m=6
